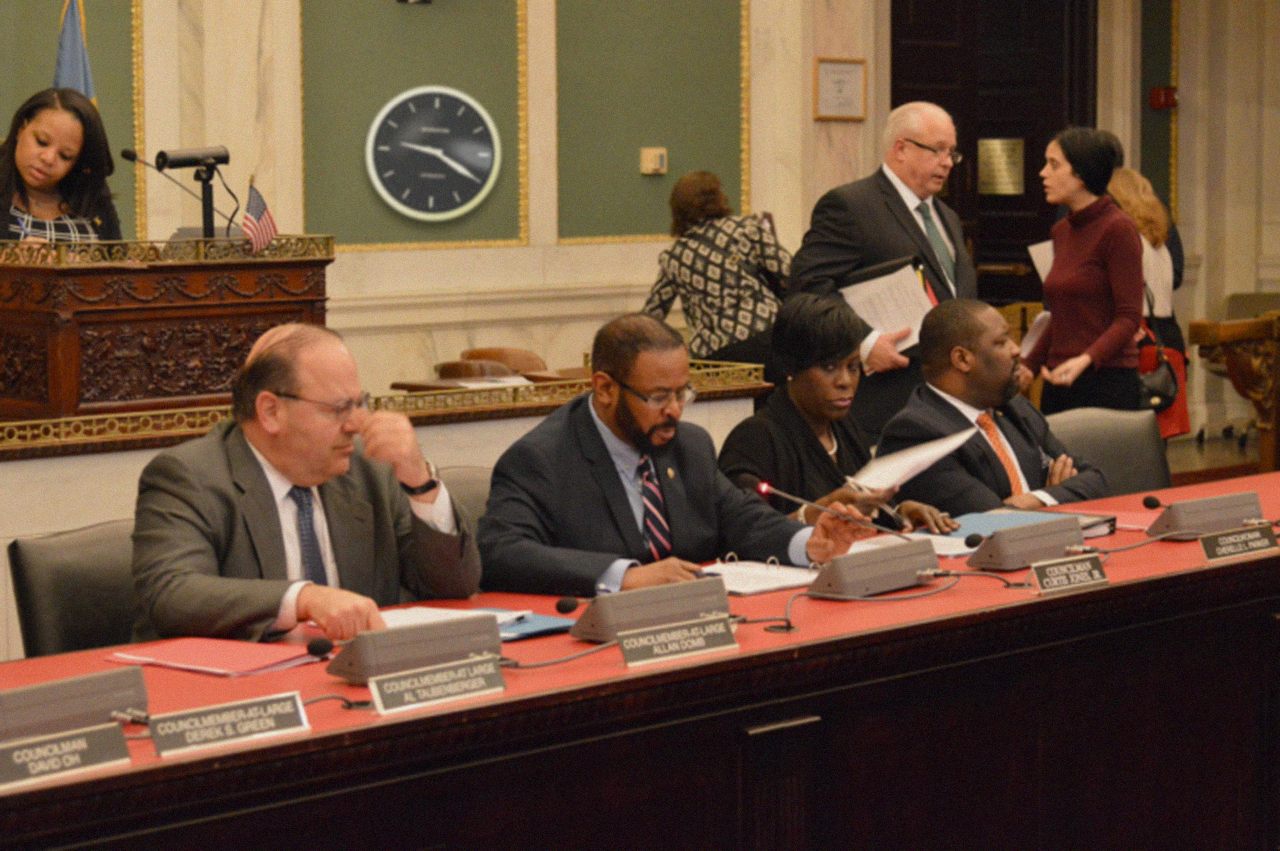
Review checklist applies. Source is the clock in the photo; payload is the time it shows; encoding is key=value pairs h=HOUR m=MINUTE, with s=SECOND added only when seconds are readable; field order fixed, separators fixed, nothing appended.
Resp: h=9 m=20
